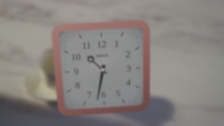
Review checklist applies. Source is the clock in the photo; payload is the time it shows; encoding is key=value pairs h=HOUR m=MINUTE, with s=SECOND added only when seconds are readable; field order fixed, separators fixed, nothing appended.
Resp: h=10 m=32
